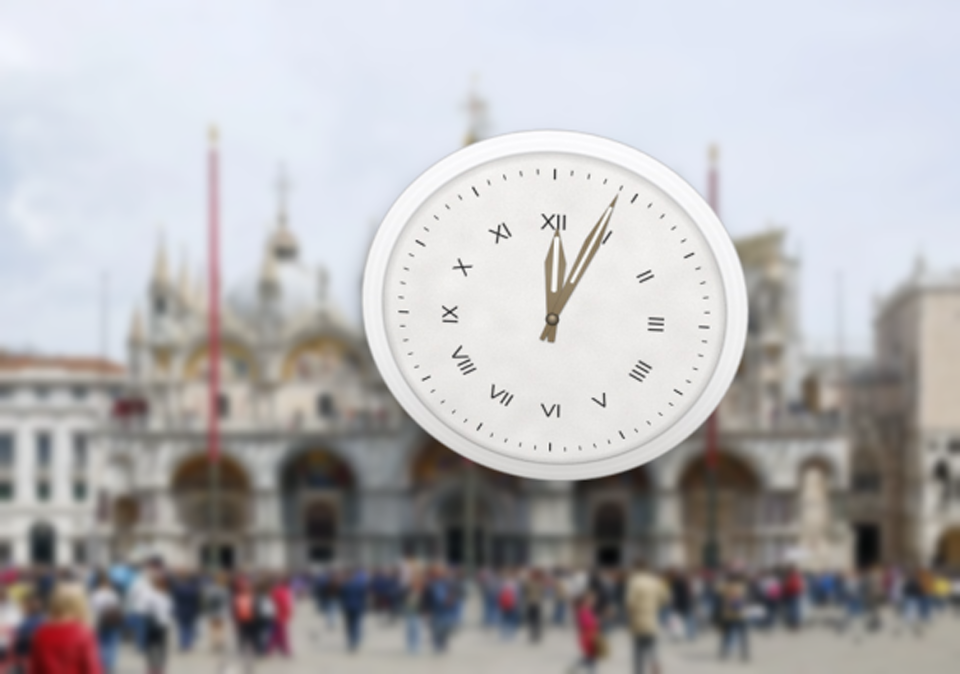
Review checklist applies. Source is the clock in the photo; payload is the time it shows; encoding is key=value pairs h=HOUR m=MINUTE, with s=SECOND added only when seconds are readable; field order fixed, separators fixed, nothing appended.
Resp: h=12 m=4
